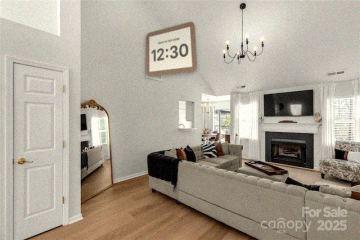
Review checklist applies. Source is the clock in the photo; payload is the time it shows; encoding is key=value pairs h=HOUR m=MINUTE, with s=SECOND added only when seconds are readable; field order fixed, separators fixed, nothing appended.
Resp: h=12 m=30
